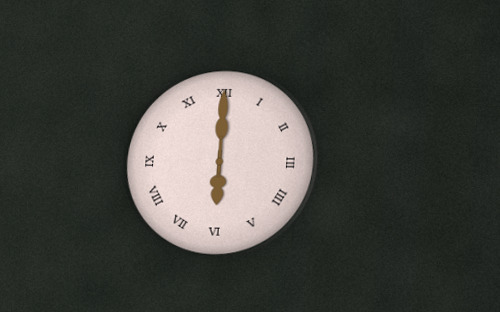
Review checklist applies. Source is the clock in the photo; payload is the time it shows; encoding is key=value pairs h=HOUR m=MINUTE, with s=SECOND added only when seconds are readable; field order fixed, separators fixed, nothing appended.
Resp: h=6 m=0
